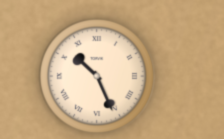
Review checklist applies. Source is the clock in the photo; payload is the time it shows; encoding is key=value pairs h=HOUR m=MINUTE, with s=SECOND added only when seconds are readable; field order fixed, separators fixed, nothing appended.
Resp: h=10 m=26
